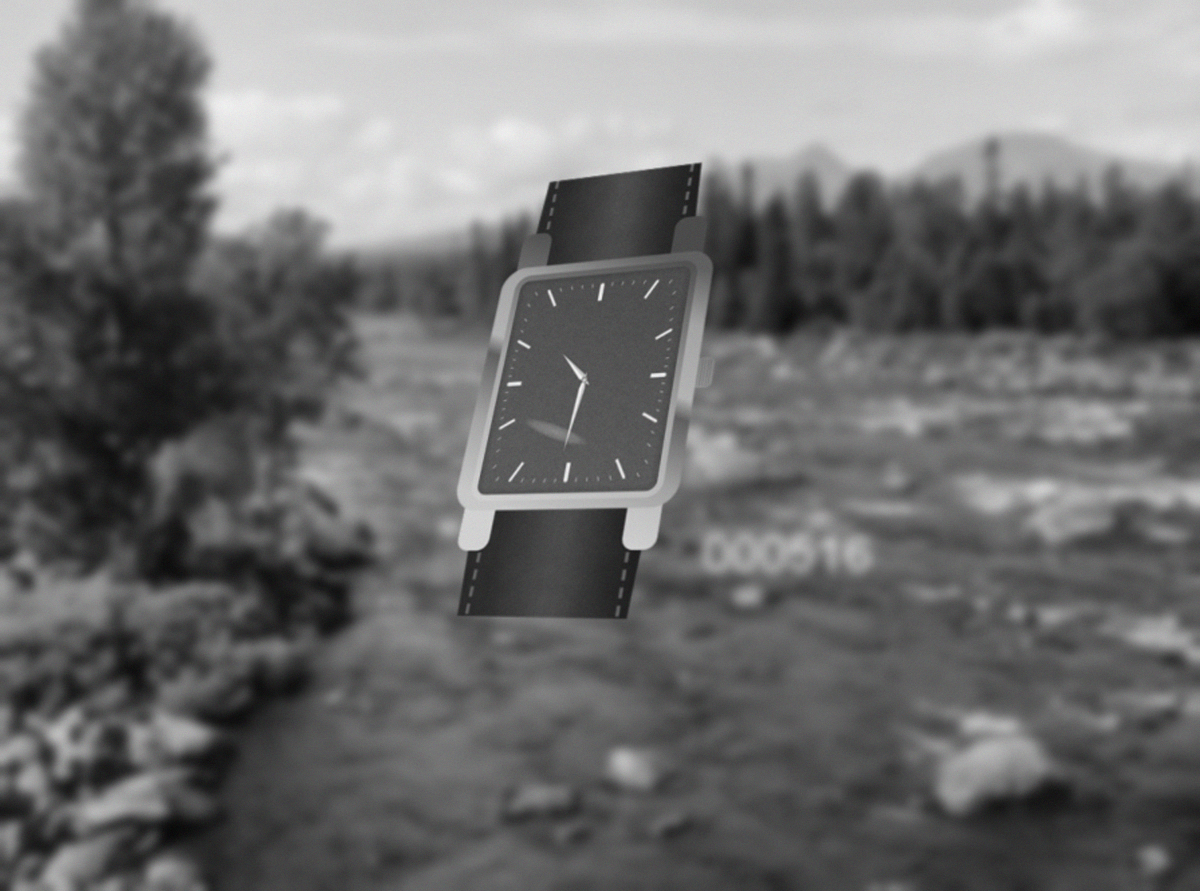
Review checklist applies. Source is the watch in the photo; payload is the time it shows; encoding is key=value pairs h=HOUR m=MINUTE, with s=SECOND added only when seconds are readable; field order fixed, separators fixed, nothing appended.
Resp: h=10 m=31
